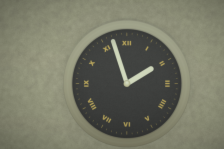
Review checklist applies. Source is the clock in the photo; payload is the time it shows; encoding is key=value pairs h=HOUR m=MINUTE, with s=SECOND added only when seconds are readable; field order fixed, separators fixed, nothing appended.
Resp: h=1 m=57
